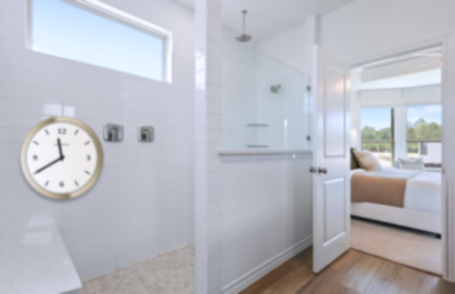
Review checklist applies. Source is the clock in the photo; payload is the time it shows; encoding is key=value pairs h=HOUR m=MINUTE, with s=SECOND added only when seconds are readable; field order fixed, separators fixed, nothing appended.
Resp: h=11 m=40
